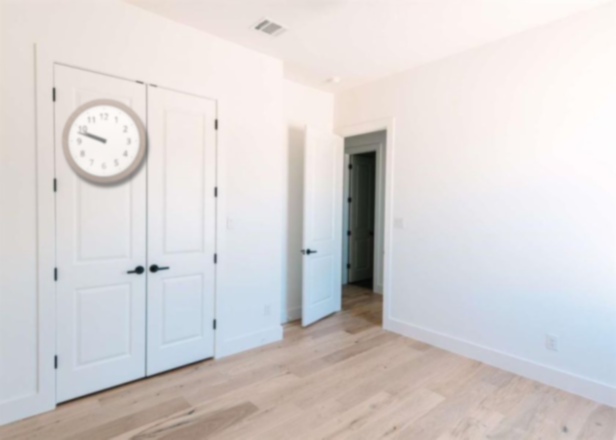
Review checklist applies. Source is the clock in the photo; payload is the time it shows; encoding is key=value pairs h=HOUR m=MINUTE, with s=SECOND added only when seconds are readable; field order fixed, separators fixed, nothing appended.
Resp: h=9 m=48
